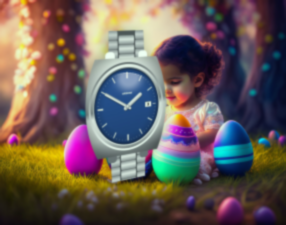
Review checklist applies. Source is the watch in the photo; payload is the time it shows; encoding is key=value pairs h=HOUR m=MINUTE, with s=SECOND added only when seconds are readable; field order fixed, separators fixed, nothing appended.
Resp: h=1 m=50
